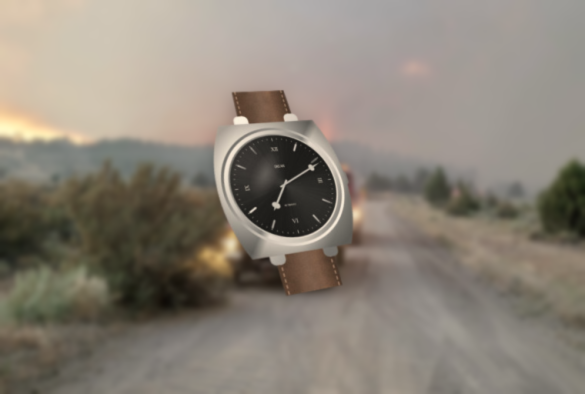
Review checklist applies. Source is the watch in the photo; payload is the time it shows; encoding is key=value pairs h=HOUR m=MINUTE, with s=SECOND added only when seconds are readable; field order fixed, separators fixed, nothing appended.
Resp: h=7 m=11
